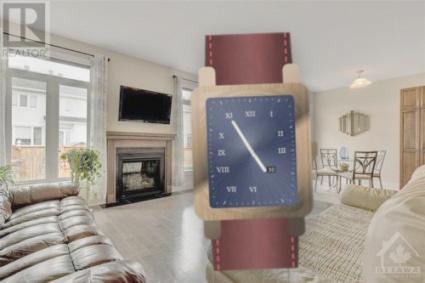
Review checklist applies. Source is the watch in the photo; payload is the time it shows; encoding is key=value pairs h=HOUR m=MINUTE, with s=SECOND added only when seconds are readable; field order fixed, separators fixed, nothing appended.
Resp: h=4 m=55
